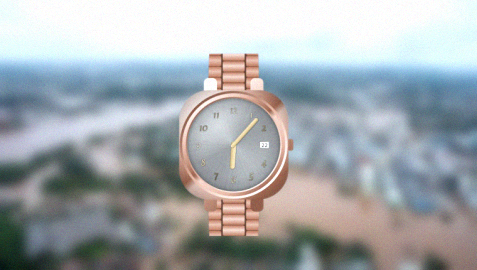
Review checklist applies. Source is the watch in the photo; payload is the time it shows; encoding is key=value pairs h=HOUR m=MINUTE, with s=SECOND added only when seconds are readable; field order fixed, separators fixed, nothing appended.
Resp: h=6 m=7
